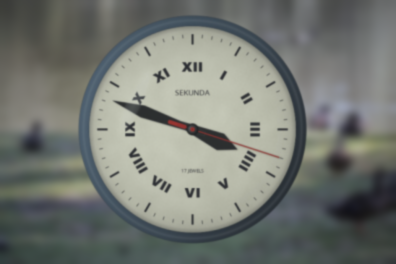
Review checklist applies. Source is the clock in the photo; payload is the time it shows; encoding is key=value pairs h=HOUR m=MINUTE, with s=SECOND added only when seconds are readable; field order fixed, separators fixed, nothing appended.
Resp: h=3 m=48 s=18
